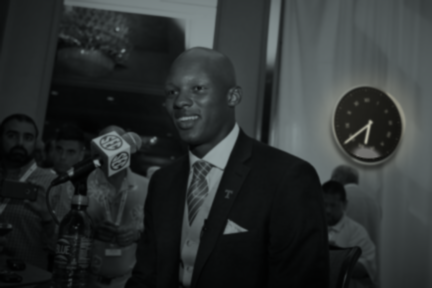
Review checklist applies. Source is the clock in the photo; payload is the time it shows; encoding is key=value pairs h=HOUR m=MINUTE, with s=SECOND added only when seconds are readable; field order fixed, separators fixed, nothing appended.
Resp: h=6 m=40
